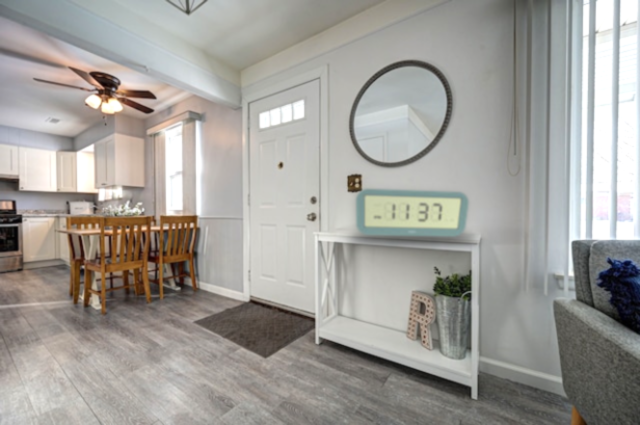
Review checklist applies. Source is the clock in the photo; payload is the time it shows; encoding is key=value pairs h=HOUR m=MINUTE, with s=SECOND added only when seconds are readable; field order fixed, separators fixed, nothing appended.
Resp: h=11 m=37
